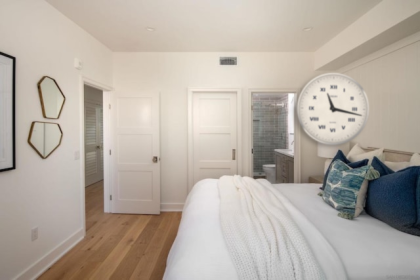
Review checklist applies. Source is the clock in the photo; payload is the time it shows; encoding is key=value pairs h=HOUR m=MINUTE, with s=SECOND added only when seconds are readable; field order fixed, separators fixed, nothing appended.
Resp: h=11 m=17
